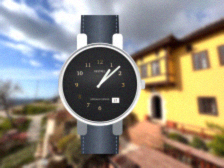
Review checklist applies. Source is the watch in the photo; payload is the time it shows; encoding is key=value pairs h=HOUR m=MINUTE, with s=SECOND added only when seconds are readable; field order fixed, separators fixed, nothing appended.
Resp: h=1 m=8
